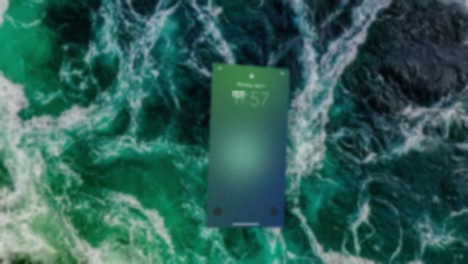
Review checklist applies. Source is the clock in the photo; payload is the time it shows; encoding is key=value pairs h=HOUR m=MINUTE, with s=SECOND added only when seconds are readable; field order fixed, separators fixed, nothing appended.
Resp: h=11 m=57
